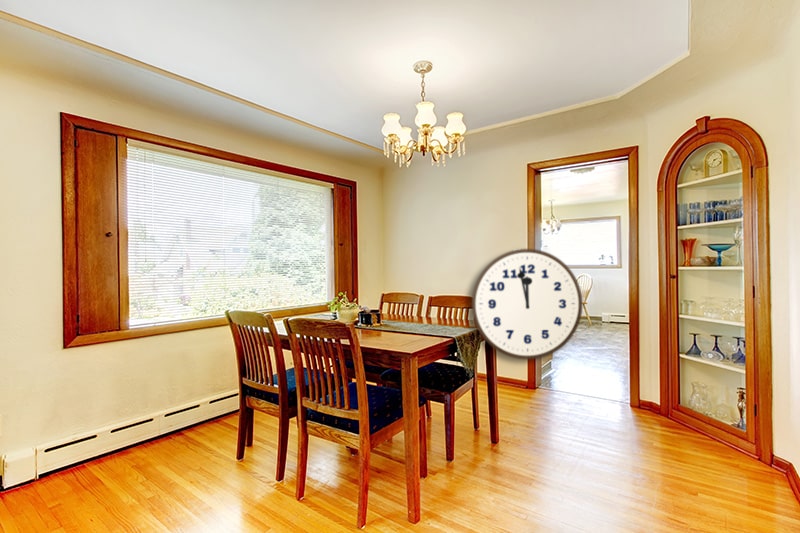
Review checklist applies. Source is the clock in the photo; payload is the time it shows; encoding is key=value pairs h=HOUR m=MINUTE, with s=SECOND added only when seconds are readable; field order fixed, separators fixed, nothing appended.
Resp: h=11 m=58
